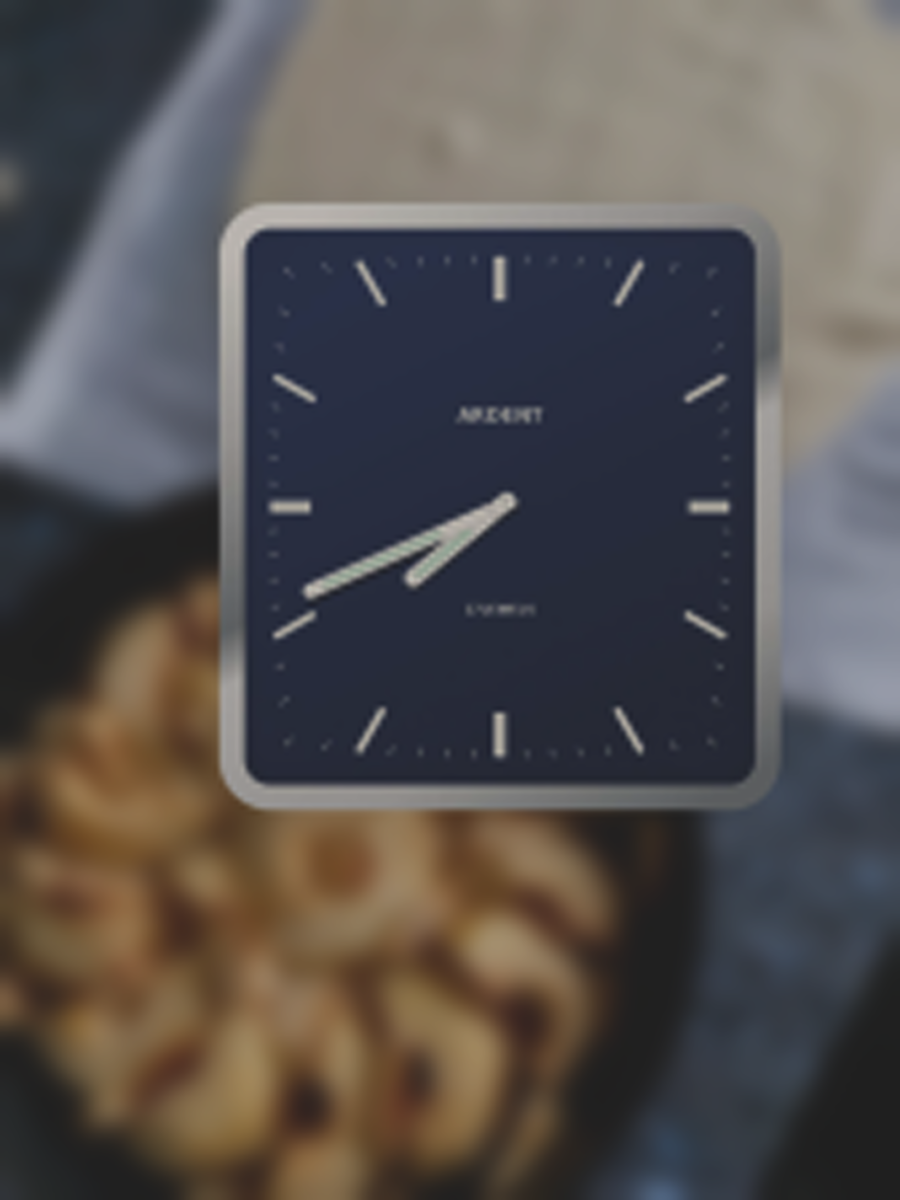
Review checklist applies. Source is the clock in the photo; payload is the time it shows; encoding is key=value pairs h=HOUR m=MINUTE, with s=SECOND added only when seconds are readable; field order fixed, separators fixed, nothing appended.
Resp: h=7 m=41
